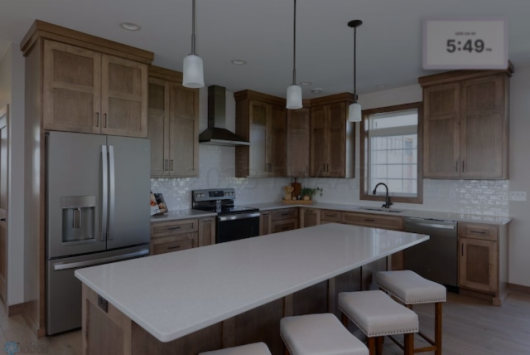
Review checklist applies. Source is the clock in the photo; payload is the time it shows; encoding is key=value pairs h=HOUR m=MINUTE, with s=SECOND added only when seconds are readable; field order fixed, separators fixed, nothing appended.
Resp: h=5 m=49
